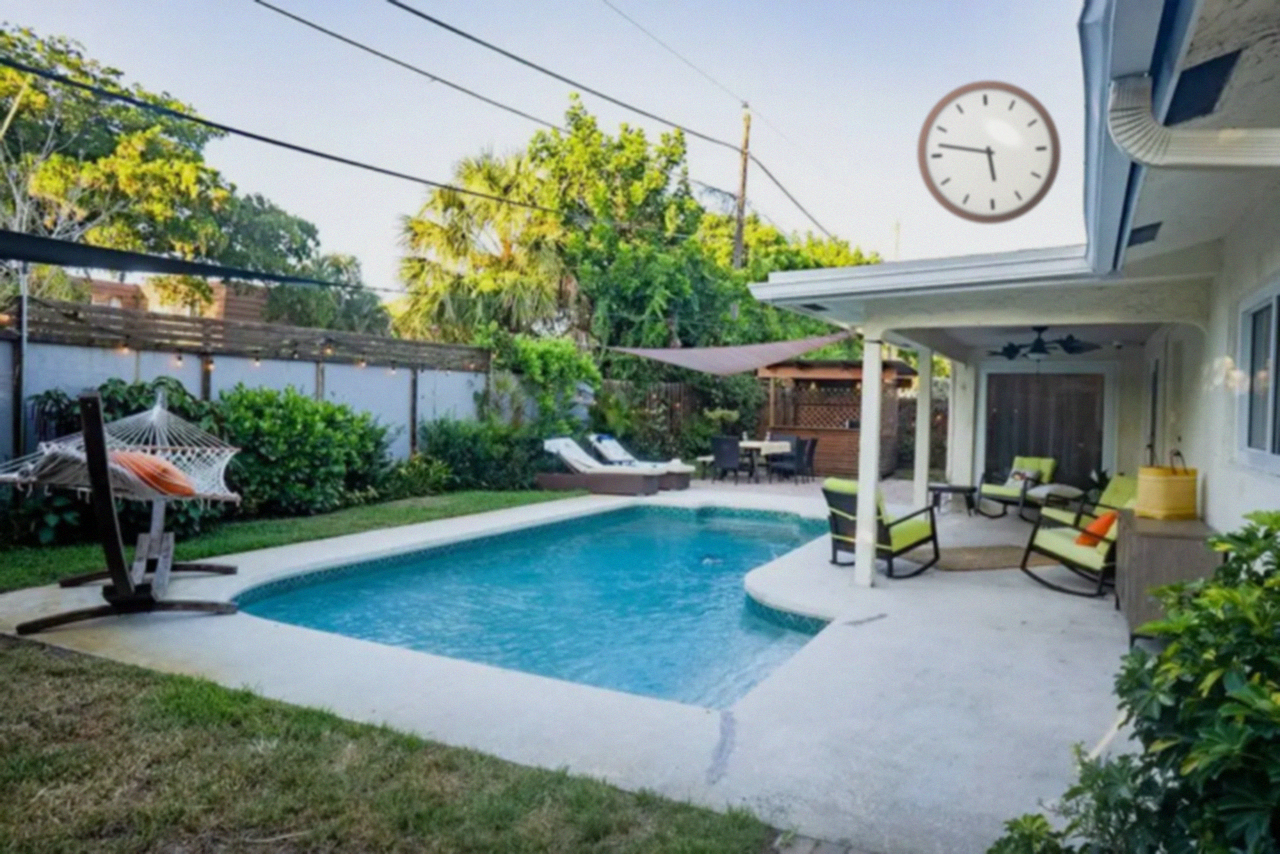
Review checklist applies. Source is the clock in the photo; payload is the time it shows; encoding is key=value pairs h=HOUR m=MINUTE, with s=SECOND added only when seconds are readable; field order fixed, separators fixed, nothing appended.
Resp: h=5 m=47
